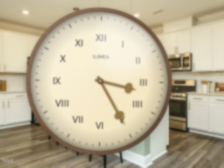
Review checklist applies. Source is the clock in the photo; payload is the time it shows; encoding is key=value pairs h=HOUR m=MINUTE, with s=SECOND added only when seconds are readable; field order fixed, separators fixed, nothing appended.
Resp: h=3 m=25
